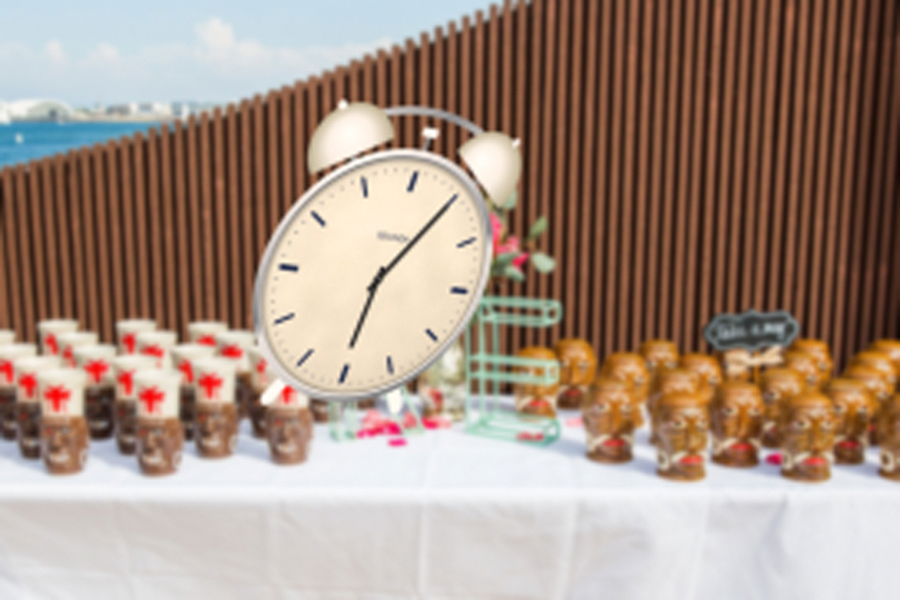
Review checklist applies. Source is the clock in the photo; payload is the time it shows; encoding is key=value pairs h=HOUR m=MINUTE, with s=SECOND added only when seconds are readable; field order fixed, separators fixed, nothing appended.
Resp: h=6 m=5
